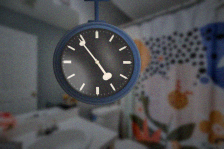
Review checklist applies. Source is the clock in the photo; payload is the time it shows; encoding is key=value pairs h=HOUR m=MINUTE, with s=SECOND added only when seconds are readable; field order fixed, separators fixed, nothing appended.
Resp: h=4 m=54
